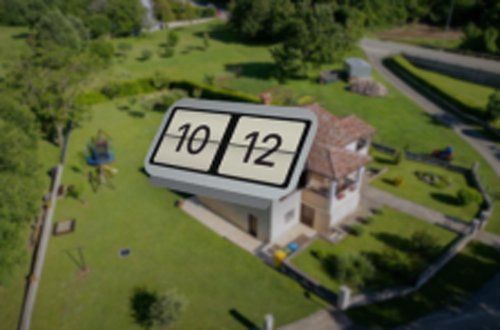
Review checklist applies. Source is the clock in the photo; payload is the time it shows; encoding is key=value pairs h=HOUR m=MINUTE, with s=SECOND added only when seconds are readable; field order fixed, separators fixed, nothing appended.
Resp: h=10 m=12
